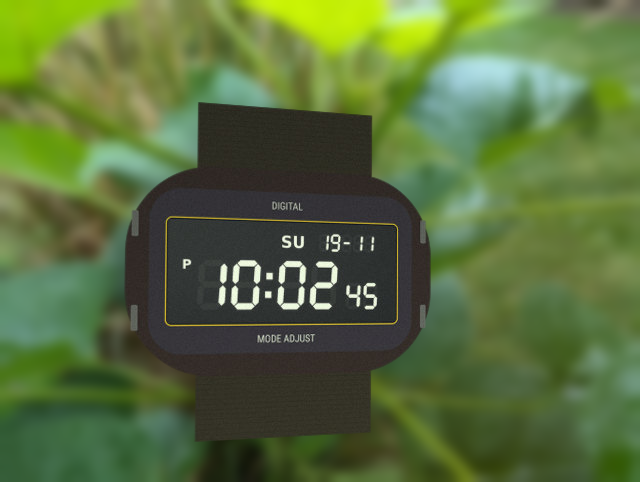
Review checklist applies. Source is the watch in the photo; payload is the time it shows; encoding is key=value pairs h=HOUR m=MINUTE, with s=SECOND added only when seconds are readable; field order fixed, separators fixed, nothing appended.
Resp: h=10 m=2 s=45
